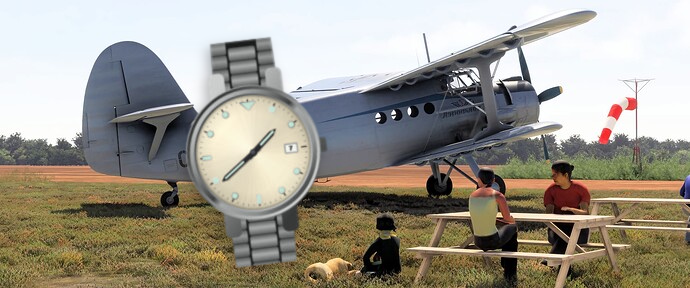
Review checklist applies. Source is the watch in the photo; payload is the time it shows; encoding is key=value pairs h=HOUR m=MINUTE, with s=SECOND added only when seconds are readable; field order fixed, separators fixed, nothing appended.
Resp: h=1 m=39
